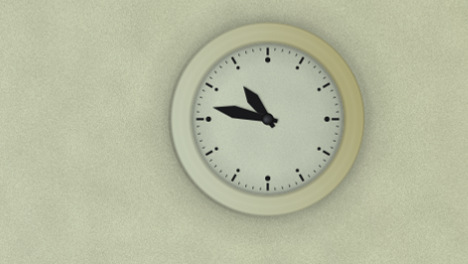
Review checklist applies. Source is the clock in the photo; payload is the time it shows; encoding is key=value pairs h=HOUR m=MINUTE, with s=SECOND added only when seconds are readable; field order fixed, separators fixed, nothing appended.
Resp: h=10 m=47
